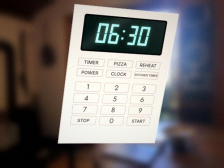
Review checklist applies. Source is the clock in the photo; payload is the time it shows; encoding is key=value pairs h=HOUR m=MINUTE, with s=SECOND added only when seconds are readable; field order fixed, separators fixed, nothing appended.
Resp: h=6 m=30
